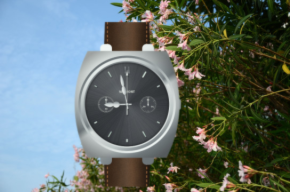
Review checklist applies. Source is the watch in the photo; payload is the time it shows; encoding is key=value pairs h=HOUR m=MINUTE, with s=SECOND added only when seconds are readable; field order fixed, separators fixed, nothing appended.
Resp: h=8 m=58
